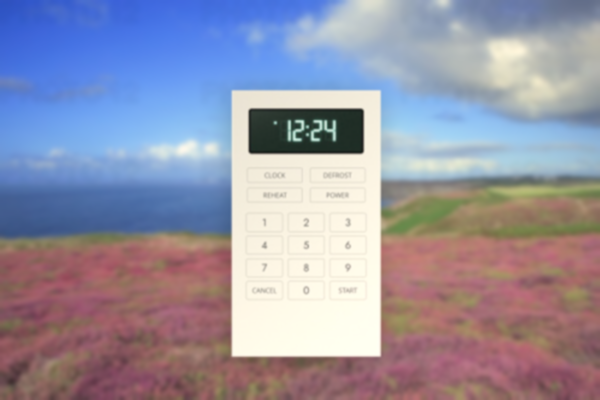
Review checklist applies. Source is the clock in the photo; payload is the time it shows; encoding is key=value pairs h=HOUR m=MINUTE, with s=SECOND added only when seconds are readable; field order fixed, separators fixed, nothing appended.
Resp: h=12 m=24
